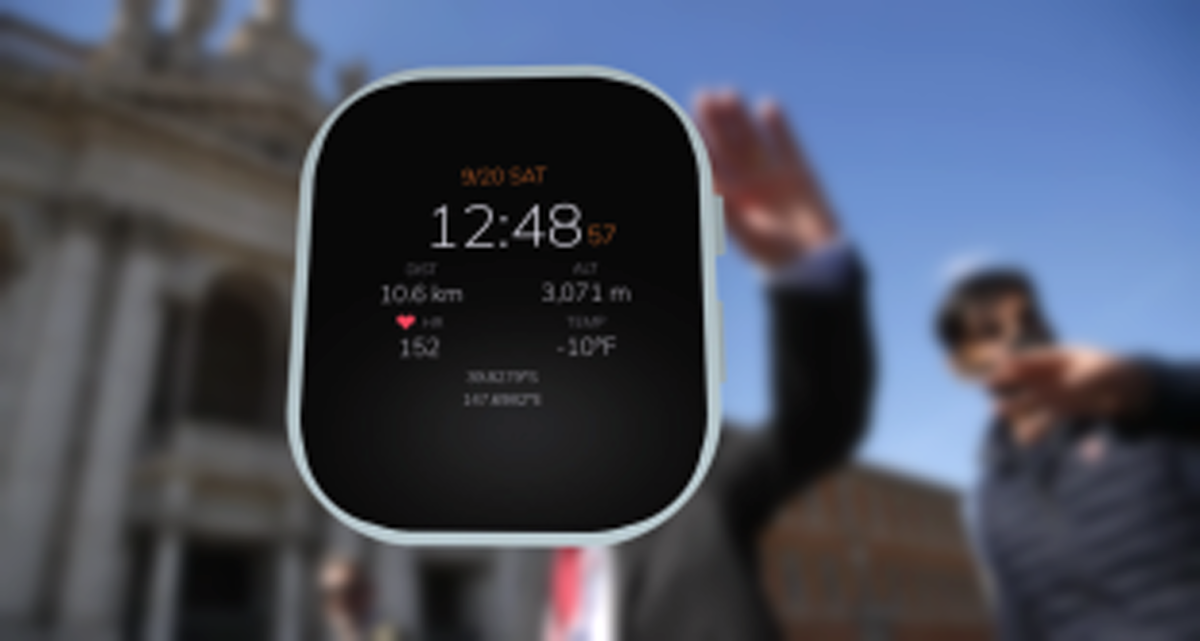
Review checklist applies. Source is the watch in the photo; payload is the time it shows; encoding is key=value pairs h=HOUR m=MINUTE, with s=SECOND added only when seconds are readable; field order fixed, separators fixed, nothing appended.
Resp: h=12 m=48
